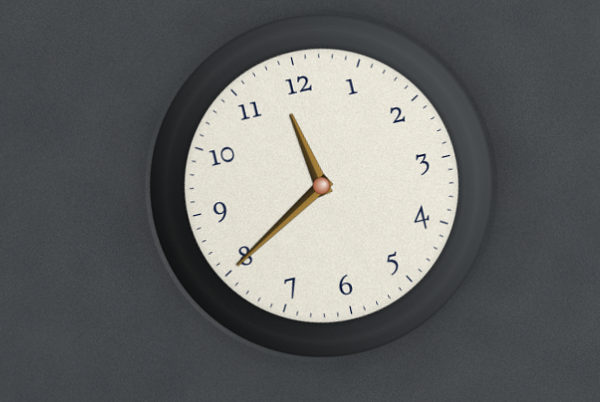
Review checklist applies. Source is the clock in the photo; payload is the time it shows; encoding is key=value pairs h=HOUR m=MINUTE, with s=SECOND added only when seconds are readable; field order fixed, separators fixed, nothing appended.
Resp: h=11 m=40
